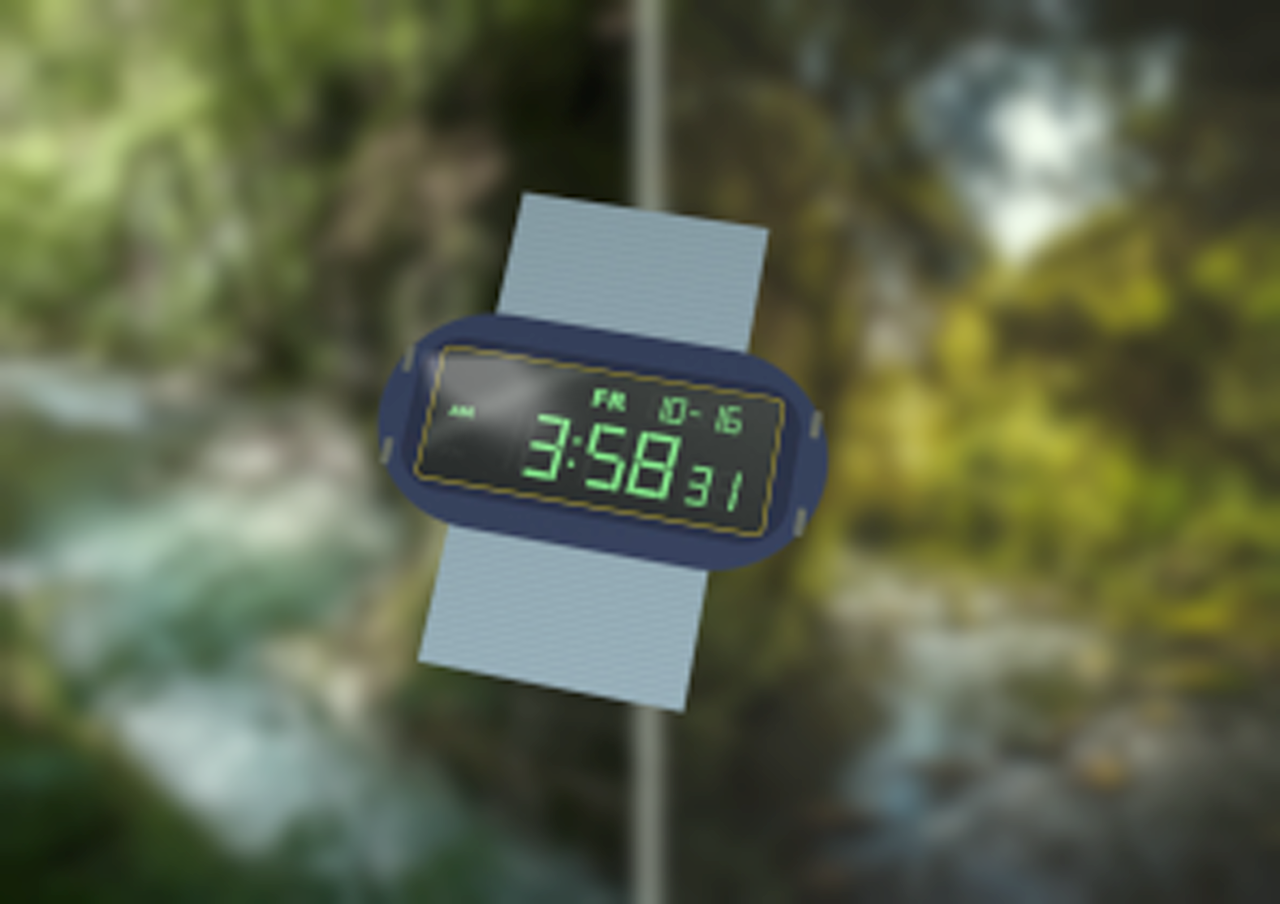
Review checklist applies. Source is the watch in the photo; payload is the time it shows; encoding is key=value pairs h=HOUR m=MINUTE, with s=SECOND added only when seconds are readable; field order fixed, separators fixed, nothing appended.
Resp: h=3 m=58 s=31
